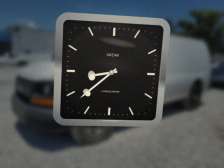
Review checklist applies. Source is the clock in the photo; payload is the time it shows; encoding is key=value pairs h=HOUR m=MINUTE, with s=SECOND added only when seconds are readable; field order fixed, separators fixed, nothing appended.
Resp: h=8 m=38
